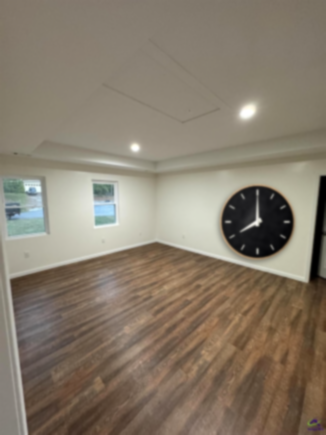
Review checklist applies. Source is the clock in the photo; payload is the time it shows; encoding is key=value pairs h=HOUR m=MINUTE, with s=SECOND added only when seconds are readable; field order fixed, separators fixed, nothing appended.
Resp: h=8 m=0
